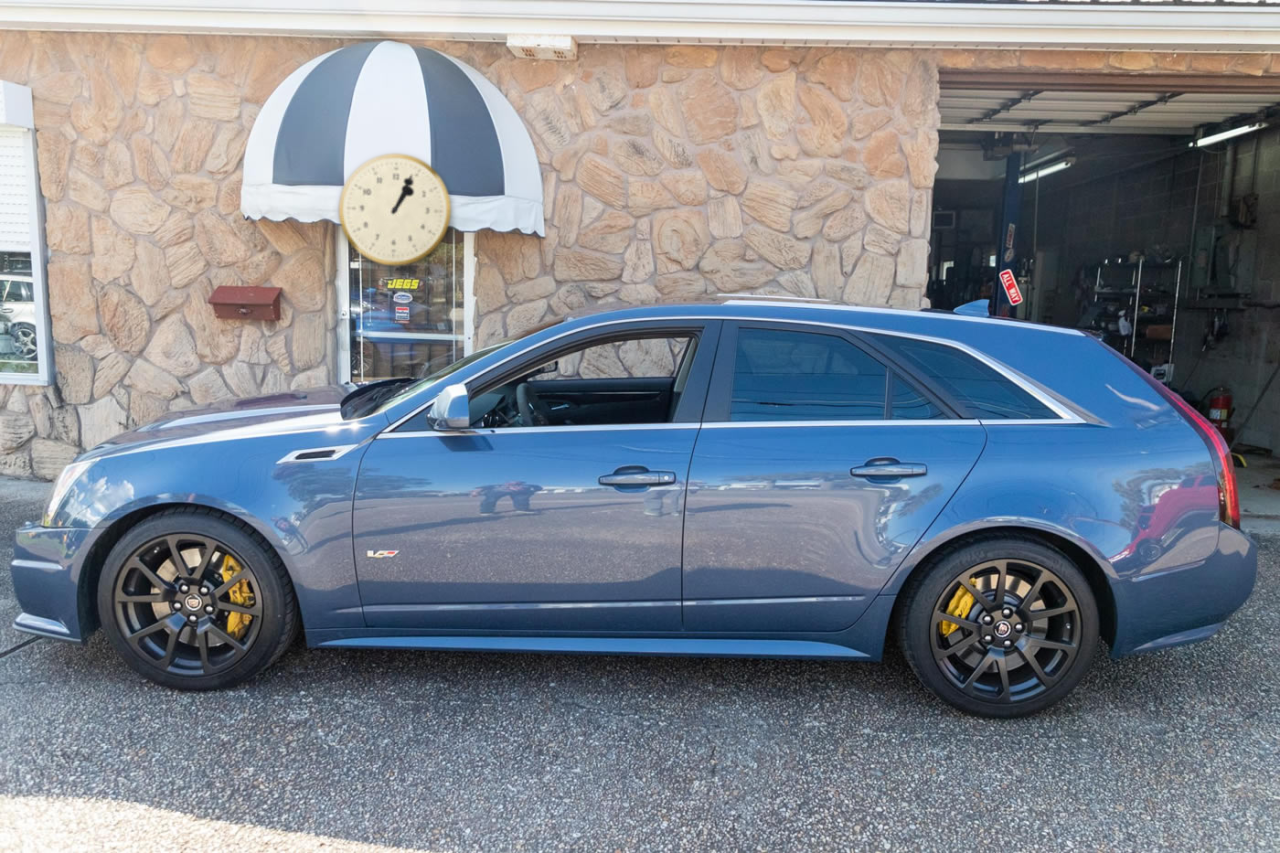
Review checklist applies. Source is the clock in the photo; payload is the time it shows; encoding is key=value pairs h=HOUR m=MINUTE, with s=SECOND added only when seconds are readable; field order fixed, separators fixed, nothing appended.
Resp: h=1 m=4
